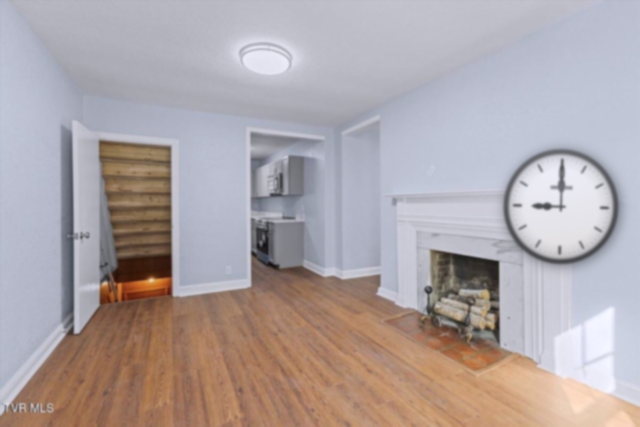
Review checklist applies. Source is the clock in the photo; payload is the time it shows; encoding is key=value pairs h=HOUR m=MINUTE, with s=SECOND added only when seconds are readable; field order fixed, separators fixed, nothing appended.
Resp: h=9 m=0
